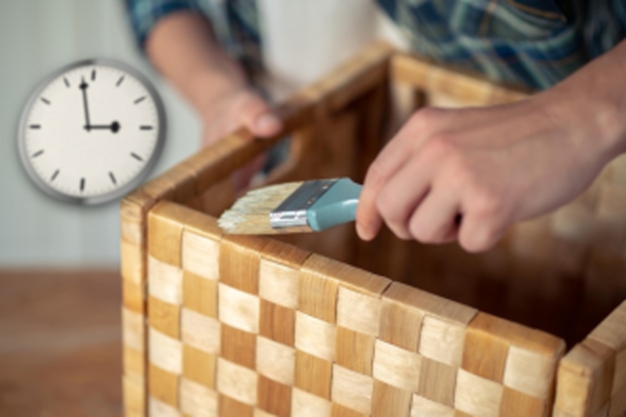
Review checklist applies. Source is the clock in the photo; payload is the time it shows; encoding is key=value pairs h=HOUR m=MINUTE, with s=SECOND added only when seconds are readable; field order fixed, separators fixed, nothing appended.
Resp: h=2 m=58
